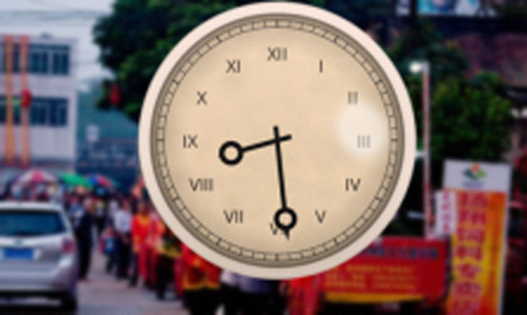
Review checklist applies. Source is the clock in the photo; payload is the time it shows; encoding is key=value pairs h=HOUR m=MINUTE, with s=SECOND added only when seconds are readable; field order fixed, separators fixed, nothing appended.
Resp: h=8 m=29
